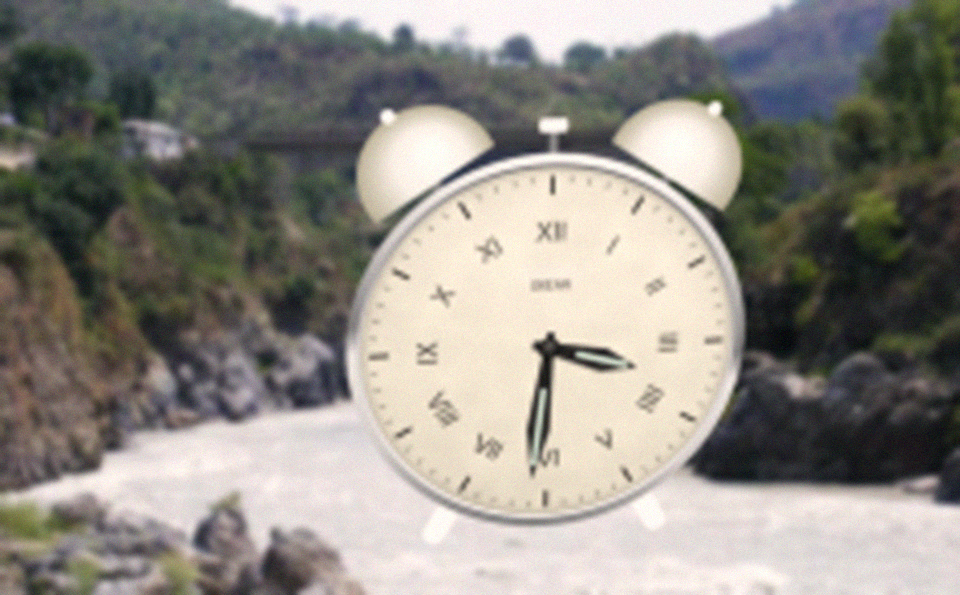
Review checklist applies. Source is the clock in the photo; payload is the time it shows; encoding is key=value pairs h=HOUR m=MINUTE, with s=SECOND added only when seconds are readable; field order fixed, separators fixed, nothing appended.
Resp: h=3 m=31
